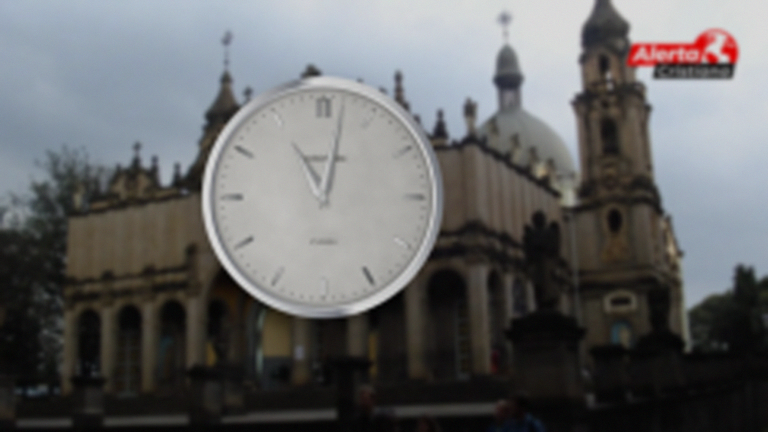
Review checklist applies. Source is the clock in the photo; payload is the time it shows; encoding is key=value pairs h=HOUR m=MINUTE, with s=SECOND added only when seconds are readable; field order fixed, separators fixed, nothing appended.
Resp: h=11 m=2
